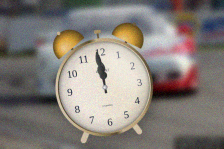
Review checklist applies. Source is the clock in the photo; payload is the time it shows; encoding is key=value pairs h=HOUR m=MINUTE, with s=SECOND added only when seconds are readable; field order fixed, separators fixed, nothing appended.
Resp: h=11 m=59
